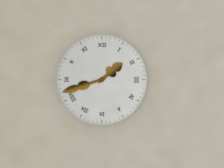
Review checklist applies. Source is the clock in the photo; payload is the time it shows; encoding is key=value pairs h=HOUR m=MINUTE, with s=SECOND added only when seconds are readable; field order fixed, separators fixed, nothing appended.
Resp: h=1 m=42
